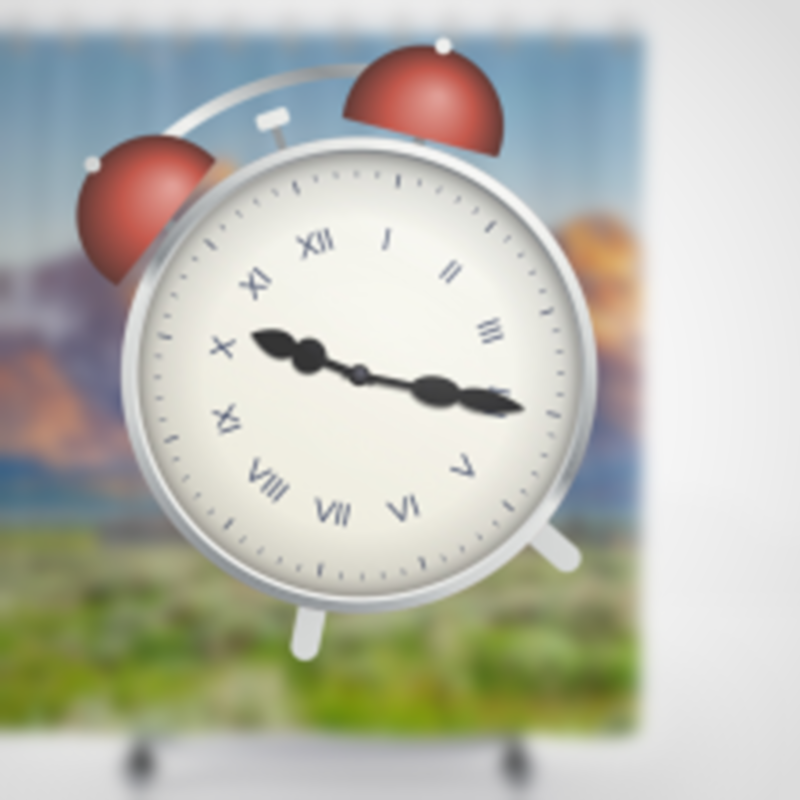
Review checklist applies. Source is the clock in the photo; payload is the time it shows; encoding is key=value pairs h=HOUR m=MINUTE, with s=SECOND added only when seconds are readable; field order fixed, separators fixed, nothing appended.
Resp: h=10 m=20
